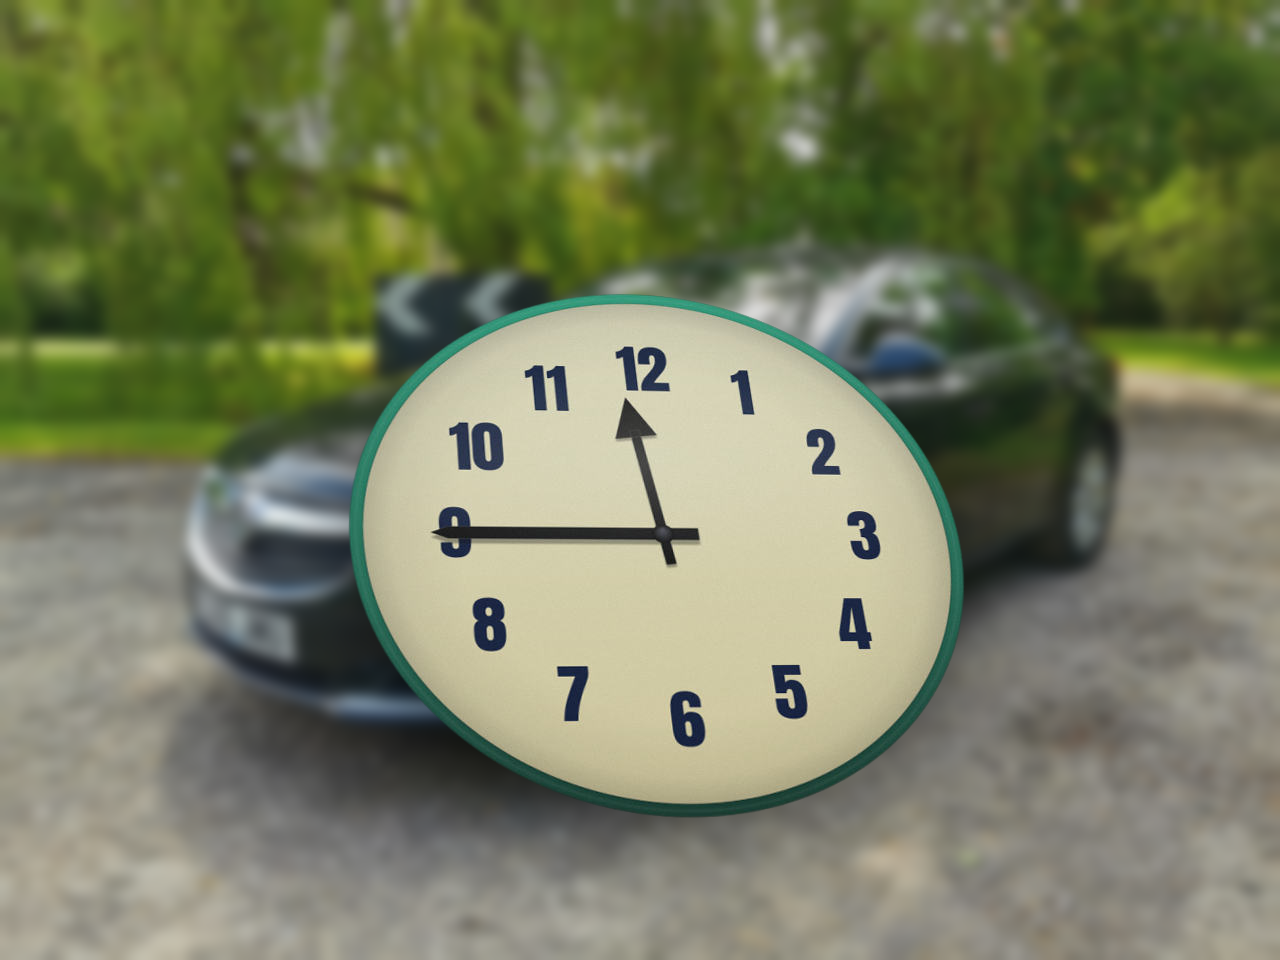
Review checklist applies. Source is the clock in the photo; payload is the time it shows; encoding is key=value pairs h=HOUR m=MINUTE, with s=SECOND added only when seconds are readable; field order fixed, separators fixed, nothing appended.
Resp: h=11 m=45
